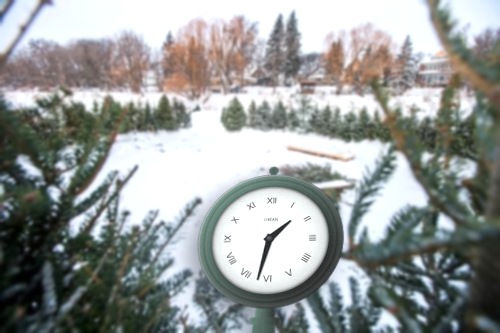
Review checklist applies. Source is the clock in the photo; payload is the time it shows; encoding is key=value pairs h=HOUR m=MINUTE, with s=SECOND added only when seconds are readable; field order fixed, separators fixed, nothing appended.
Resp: h=1 m=32
